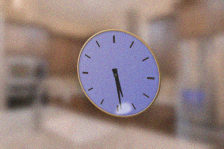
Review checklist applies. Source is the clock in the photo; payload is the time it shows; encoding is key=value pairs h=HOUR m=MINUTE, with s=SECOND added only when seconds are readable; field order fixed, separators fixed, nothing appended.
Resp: h=5 m=29
